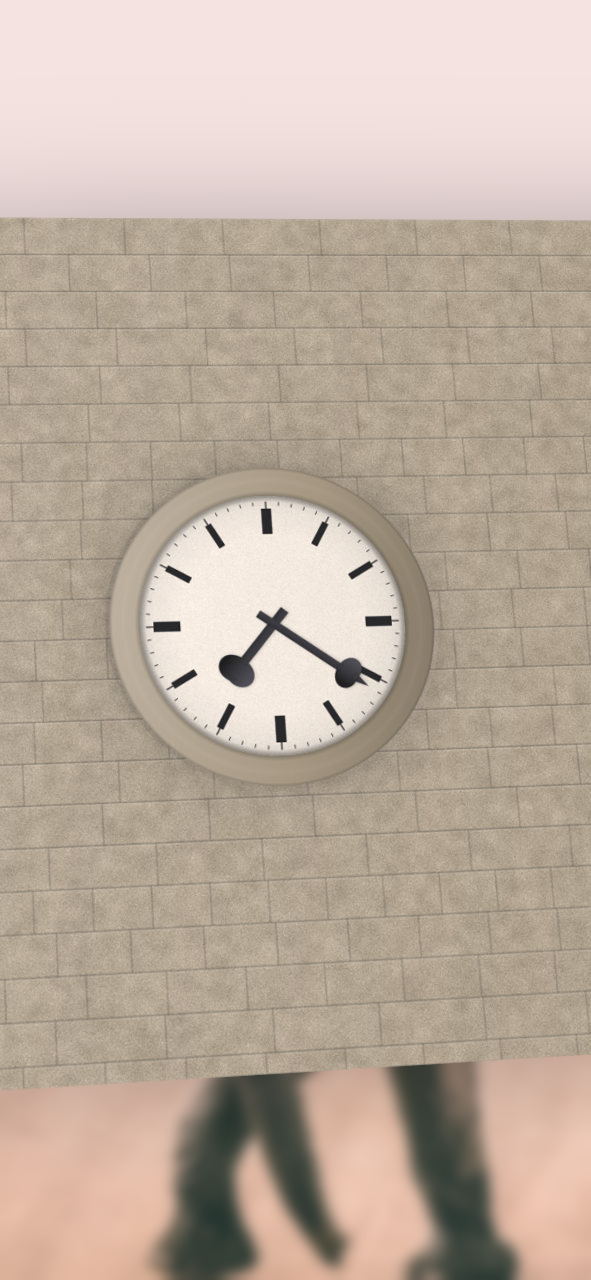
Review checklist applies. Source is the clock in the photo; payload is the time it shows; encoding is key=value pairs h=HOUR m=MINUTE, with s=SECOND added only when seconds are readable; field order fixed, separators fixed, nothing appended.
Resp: h=7 m=21
